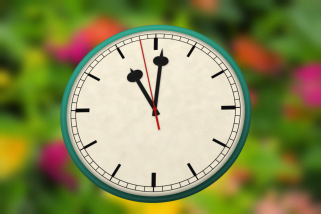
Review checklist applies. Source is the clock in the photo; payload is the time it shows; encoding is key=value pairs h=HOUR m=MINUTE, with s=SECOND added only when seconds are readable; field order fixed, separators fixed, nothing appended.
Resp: h=11 m=0 s=58
